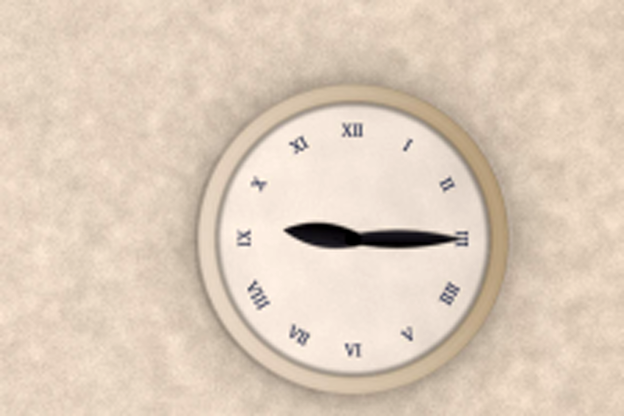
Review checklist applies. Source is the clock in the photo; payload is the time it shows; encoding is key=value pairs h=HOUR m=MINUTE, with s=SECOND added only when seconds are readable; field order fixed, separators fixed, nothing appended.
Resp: h=9 m=15
